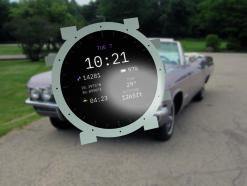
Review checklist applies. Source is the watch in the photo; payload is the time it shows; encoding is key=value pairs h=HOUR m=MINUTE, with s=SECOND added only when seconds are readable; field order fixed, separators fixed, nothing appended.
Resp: h=10 m=21
